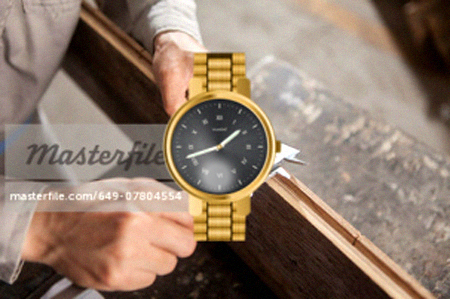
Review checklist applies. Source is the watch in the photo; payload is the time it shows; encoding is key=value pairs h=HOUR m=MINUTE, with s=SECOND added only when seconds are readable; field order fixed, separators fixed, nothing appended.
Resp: h=1 m=42
